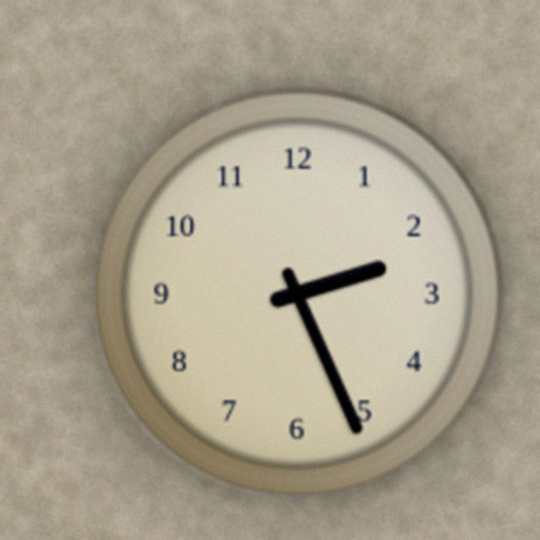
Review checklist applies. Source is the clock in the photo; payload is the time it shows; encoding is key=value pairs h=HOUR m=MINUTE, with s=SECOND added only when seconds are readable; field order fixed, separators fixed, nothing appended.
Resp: h=2 m=26
